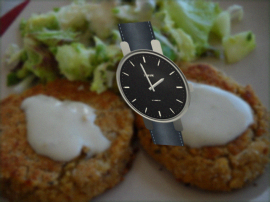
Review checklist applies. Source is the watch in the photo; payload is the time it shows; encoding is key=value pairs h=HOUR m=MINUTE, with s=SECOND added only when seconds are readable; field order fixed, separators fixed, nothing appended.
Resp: h=1 m=58
